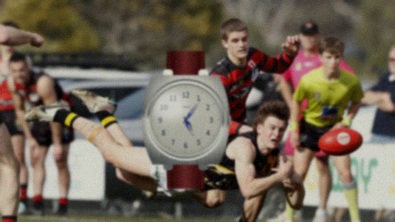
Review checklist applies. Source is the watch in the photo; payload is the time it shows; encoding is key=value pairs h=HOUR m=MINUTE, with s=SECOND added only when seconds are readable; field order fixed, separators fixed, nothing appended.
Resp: h=5 m=6
